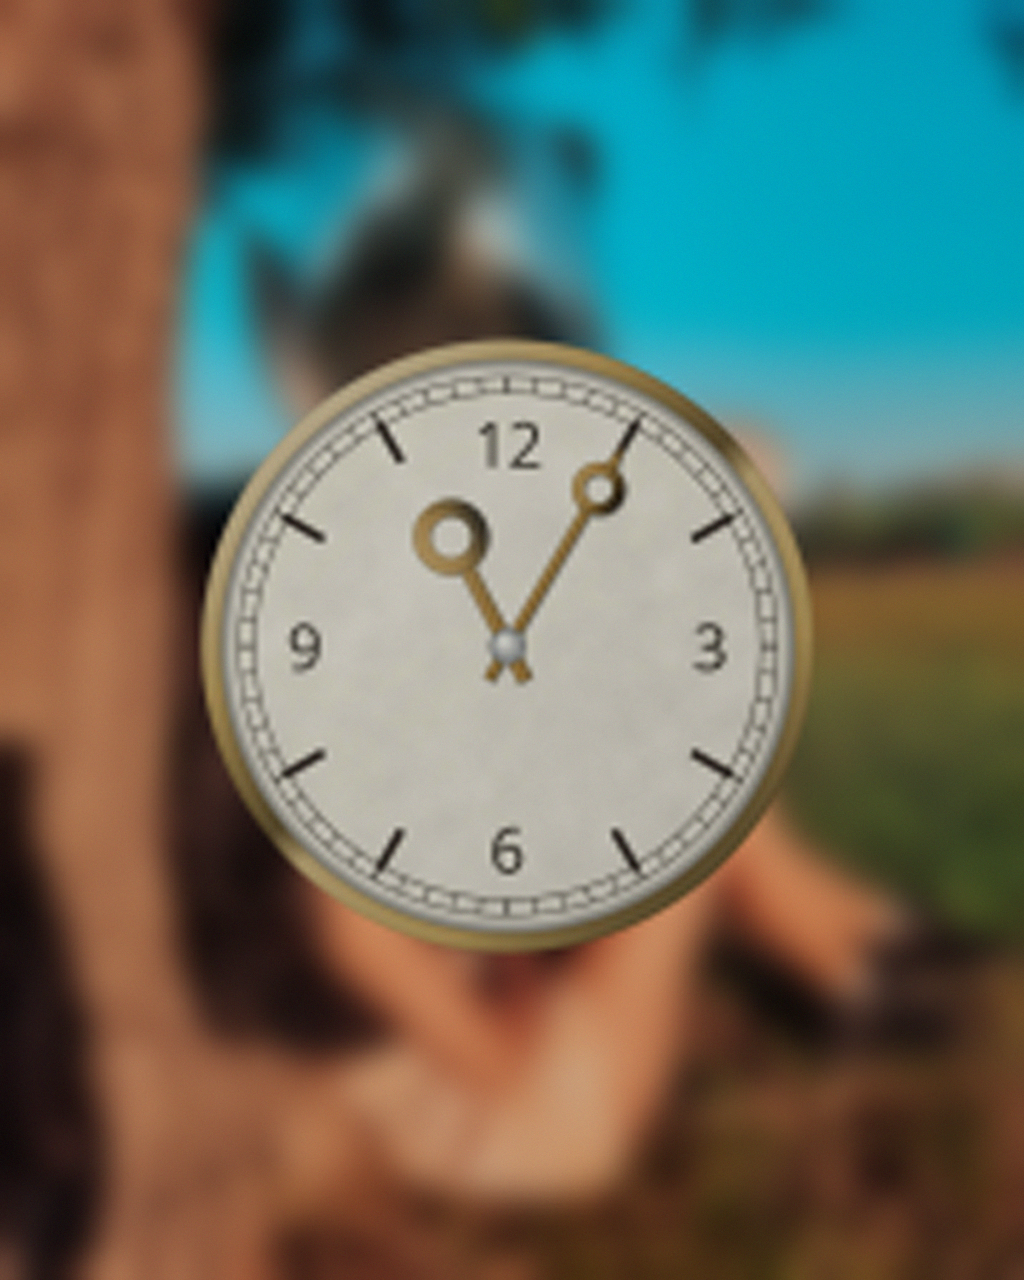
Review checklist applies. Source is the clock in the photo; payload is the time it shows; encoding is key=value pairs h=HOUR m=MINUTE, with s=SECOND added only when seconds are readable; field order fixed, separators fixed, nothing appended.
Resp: h=11 m=5
